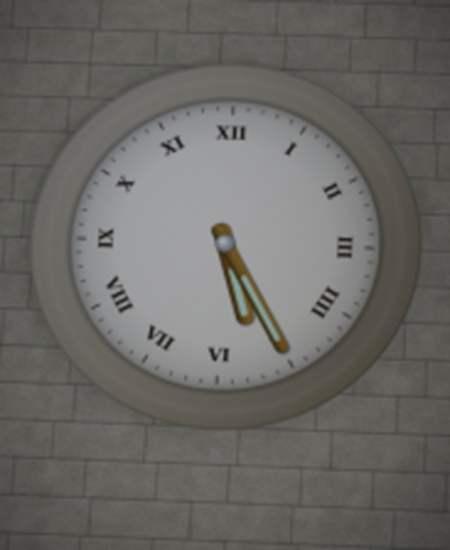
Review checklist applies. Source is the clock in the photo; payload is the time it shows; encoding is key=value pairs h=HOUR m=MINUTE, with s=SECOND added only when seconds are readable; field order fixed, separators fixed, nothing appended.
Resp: h=5 m=25
